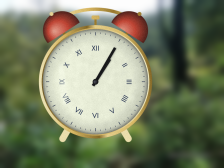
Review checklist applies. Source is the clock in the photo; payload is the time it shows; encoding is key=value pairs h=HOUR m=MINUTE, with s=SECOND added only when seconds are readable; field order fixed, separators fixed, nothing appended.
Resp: h=1 m=5
